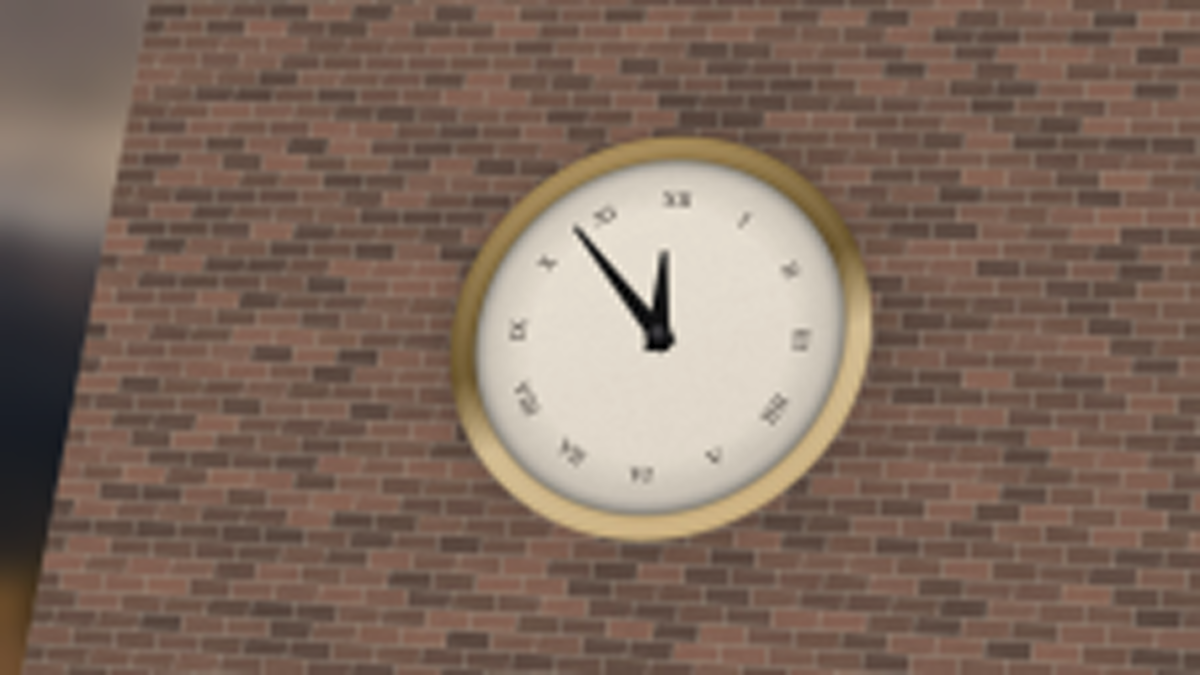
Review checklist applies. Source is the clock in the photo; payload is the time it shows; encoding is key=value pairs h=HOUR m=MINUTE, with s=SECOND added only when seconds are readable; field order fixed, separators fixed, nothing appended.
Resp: h=11 m=53
